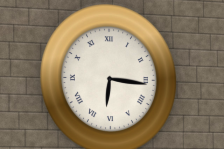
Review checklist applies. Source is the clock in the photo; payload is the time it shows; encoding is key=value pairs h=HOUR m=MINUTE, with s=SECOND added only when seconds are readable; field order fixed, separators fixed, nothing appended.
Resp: h=6 m=16
